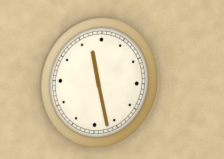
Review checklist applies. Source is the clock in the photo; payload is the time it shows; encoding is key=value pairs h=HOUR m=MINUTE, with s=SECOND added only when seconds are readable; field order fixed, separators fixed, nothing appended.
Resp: h=11 m=27
